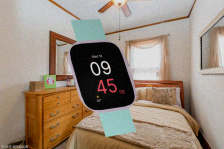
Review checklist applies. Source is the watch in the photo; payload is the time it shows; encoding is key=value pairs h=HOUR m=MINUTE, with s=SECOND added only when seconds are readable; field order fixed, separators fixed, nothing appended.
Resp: h=9 m=45
